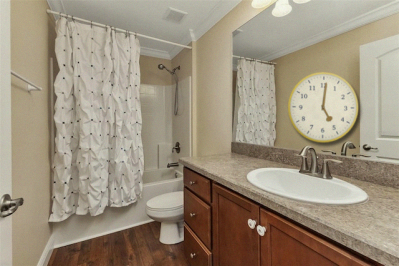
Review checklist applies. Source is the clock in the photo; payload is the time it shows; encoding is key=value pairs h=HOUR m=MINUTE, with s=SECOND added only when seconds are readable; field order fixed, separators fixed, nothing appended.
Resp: h=5 m=1
